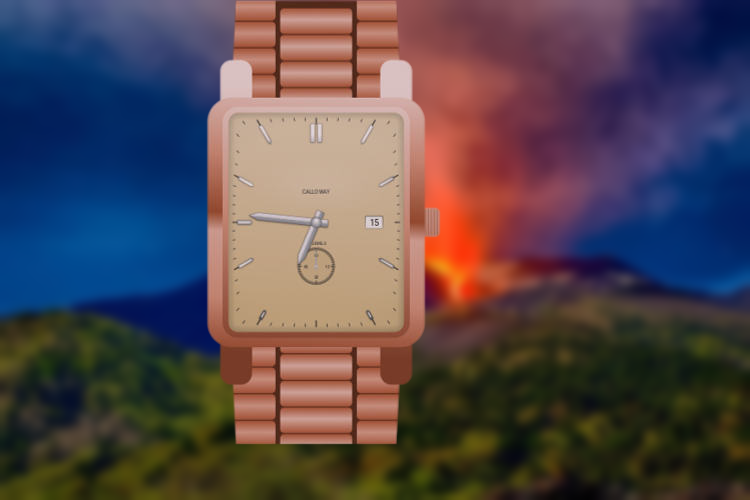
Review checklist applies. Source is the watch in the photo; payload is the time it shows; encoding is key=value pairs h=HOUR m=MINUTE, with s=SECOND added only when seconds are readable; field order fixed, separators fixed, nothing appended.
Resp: h=6 m=46
